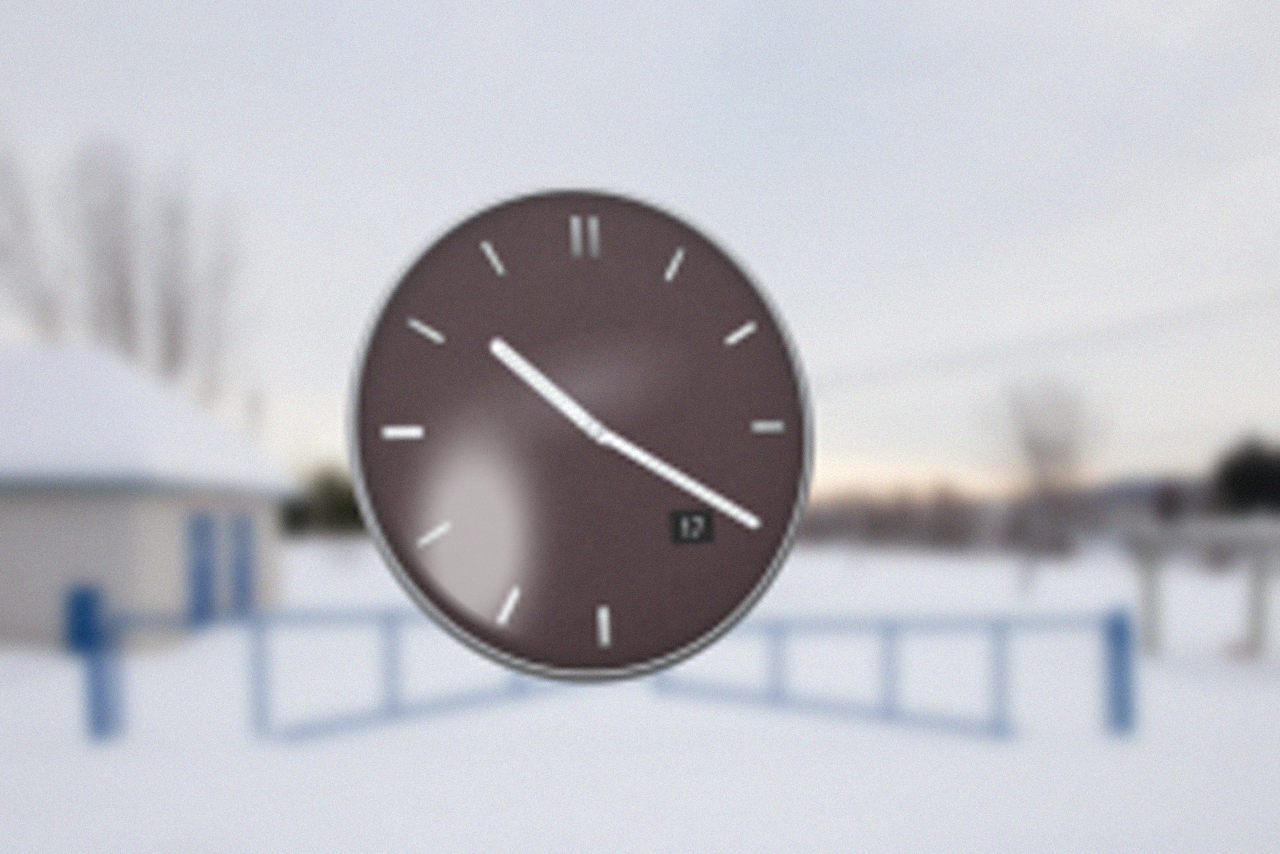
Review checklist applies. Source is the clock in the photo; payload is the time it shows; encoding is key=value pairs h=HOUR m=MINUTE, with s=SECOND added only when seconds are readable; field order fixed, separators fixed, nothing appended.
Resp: h=10 m=20
